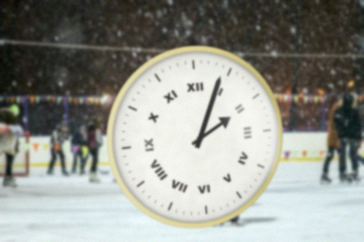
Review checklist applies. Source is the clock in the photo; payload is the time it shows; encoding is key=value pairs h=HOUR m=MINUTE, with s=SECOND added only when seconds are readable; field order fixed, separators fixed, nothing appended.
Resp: h=2 m=4
